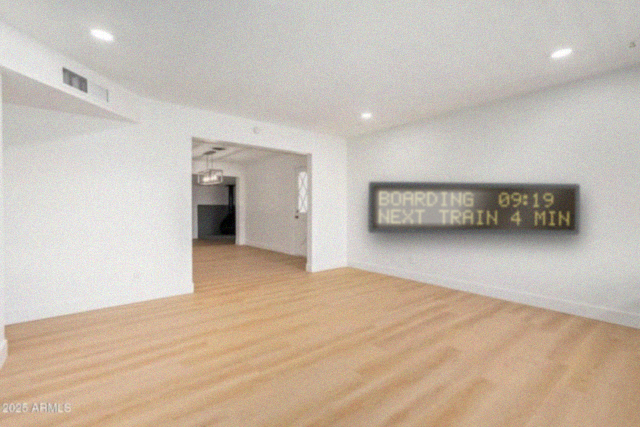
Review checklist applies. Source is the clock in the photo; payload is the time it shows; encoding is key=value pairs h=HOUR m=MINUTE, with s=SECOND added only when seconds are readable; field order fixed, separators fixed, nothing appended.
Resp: h=9 m=19
